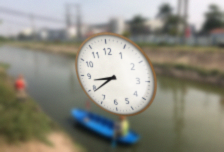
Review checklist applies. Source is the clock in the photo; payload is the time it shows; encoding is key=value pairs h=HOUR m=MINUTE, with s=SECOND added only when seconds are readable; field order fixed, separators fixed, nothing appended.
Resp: h=8 m=39
